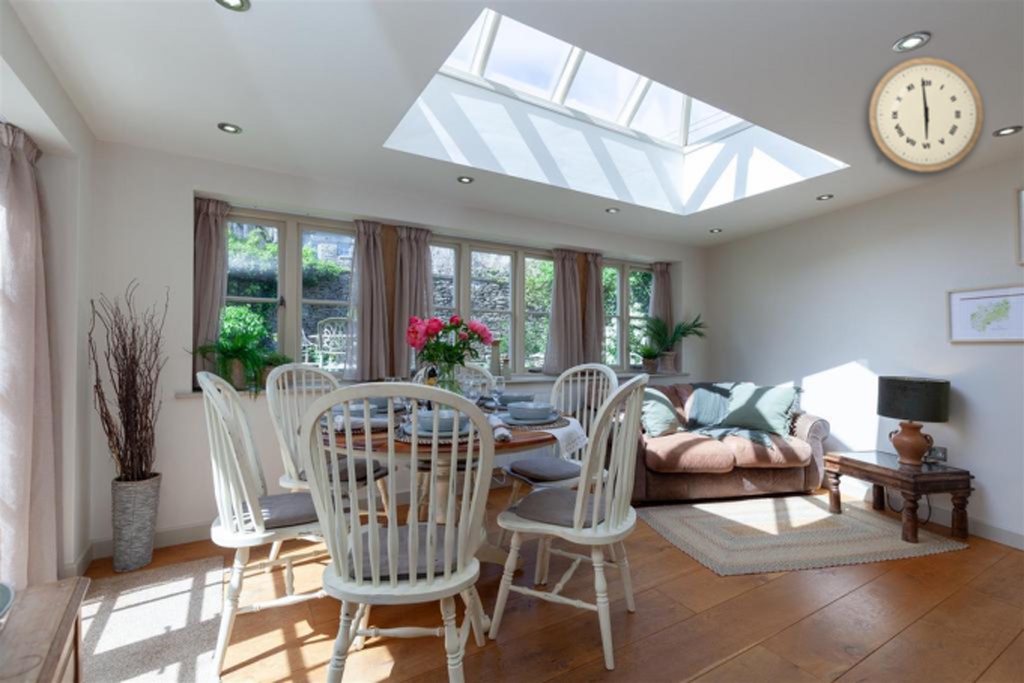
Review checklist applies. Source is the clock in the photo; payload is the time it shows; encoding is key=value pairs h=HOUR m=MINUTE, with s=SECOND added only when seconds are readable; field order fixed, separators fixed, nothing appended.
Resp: h=5 m=59
